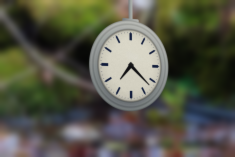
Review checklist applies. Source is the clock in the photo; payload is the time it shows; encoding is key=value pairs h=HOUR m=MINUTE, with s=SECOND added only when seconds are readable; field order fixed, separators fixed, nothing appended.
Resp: h=7 m=22
